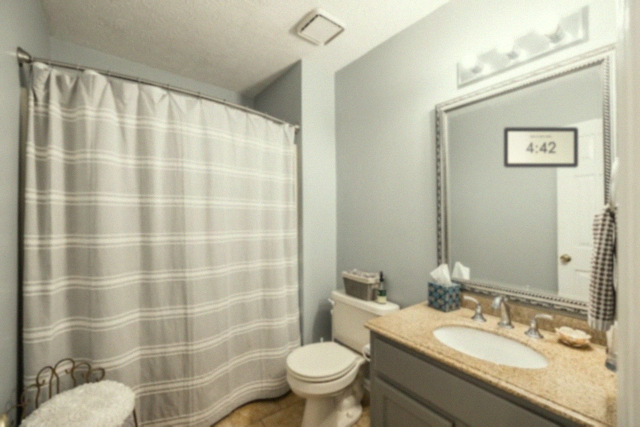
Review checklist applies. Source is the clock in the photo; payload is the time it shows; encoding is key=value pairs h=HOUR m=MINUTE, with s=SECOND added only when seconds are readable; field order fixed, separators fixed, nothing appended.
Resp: h=4 m=42
